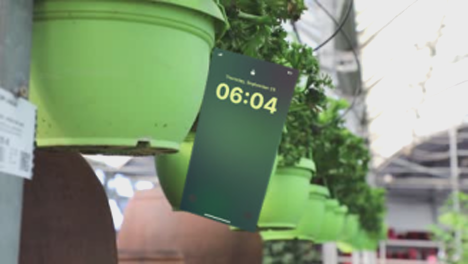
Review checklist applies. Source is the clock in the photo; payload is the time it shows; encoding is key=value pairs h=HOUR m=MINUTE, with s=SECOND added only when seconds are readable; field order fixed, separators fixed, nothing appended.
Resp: h=6 m=4
